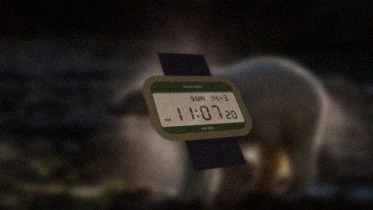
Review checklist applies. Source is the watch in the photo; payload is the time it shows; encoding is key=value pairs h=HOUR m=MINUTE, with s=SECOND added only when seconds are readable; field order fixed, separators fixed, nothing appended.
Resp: h=11 m=7 s=20
